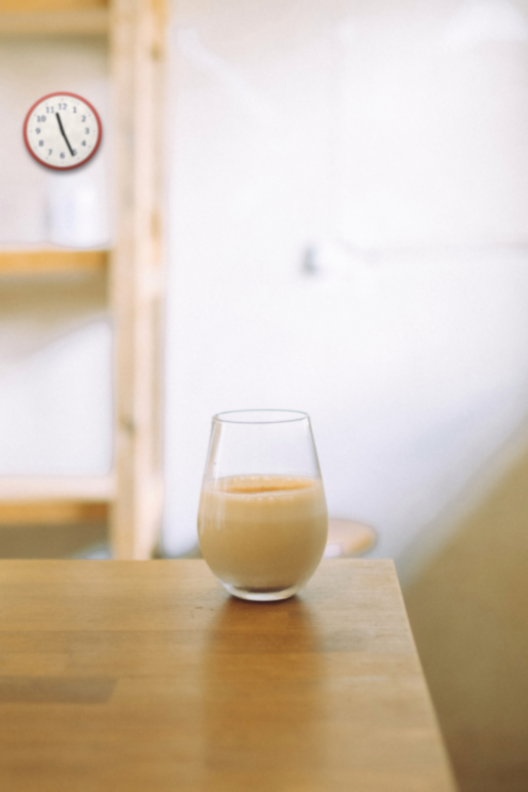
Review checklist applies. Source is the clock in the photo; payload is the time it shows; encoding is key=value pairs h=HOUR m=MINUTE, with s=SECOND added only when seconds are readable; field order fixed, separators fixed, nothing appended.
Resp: h=11 m=26
